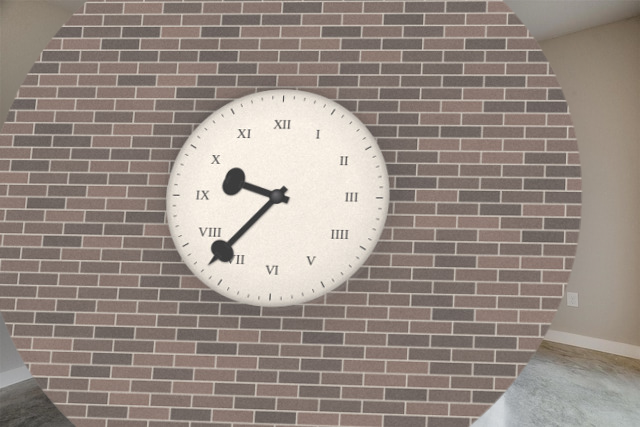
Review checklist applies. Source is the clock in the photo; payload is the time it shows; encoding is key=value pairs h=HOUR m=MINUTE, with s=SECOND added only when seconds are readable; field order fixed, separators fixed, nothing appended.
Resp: h=9 m=37
